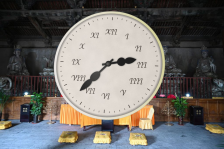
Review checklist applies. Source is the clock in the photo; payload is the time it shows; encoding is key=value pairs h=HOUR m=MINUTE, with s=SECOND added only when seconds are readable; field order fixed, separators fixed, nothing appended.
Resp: h=2 m=37
